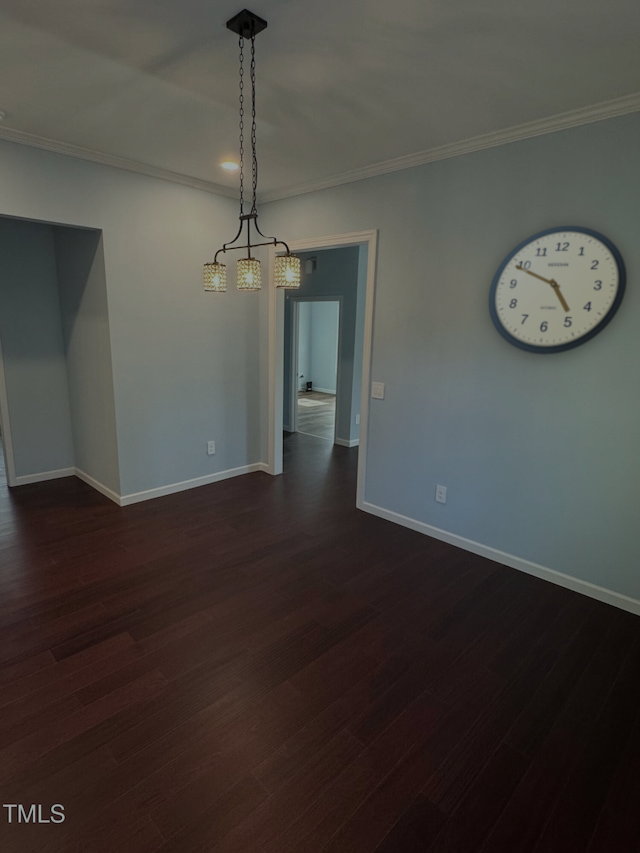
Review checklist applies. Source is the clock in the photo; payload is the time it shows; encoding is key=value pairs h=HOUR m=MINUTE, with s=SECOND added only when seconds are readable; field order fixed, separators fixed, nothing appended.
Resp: h=4 m=49
